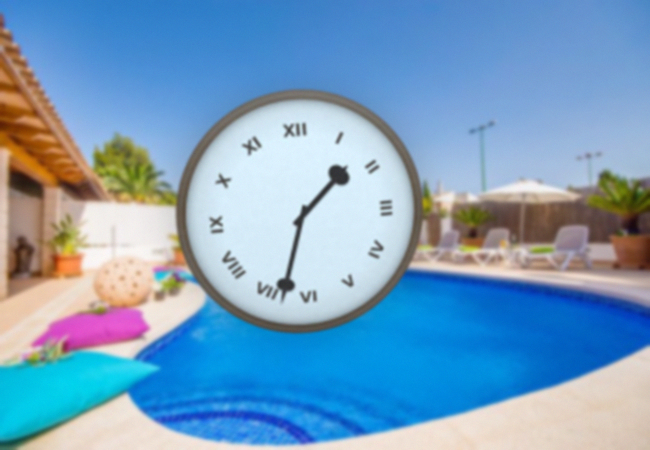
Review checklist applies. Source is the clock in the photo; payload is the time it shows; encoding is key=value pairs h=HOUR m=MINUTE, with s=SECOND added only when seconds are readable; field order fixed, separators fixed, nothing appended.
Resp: h=1 m=33
